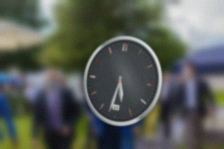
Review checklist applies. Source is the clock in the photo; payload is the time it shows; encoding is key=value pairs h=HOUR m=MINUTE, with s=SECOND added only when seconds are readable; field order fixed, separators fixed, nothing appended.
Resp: h=5 m=32
